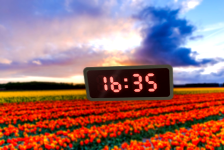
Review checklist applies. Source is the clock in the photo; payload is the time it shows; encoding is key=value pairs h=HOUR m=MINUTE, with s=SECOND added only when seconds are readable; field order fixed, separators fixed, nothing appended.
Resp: h=16 m=35
